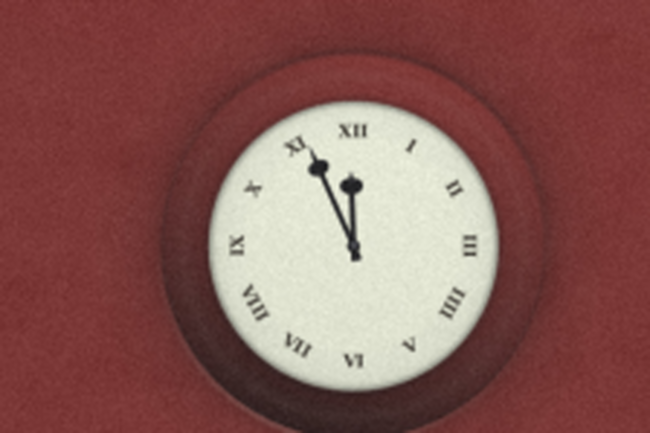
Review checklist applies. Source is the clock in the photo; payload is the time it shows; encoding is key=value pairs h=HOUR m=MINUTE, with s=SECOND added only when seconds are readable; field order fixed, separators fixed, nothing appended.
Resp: h=11 m=56
